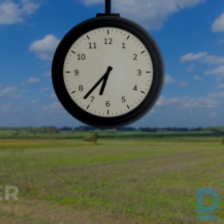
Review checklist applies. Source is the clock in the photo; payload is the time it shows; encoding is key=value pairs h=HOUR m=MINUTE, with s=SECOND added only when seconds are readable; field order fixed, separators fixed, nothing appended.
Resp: h=6 m=37
